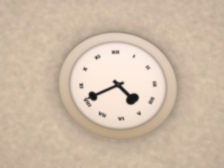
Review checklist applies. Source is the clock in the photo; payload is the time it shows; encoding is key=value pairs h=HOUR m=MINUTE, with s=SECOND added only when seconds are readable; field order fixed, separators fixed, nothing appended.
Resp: h=4 m=41
